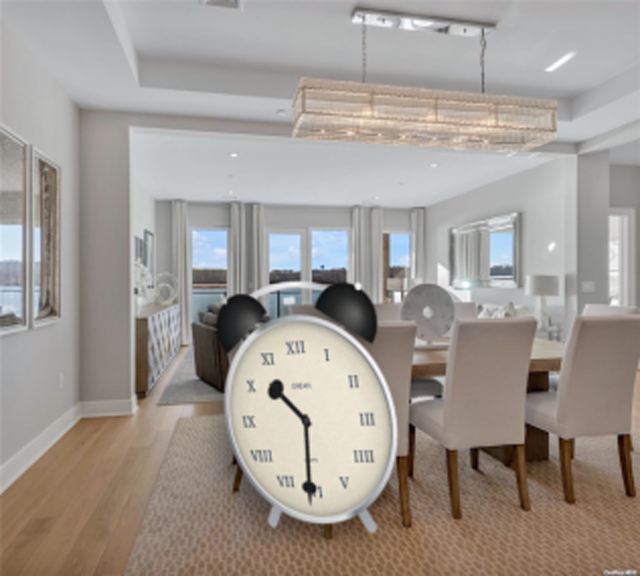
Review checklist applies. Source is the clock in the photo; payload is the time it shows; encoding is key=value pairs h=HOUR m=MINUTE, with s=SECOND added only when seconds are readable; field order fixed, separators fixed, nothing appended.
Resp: h=10 m=31
